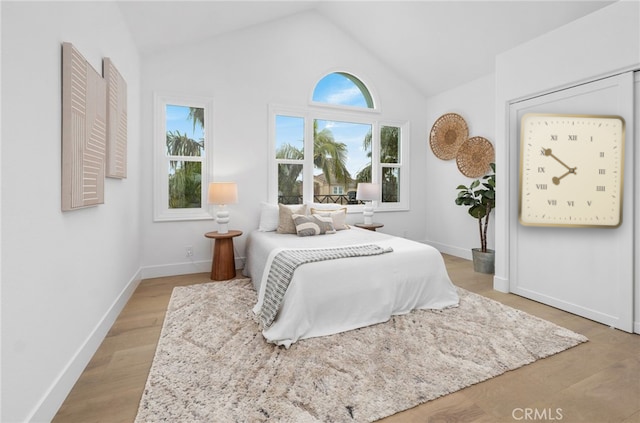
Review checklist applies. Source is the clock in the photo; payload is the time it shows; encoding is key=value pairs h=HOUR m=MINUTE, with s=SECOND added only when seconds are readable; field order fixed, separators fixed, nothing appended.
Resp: h=7 m=51
